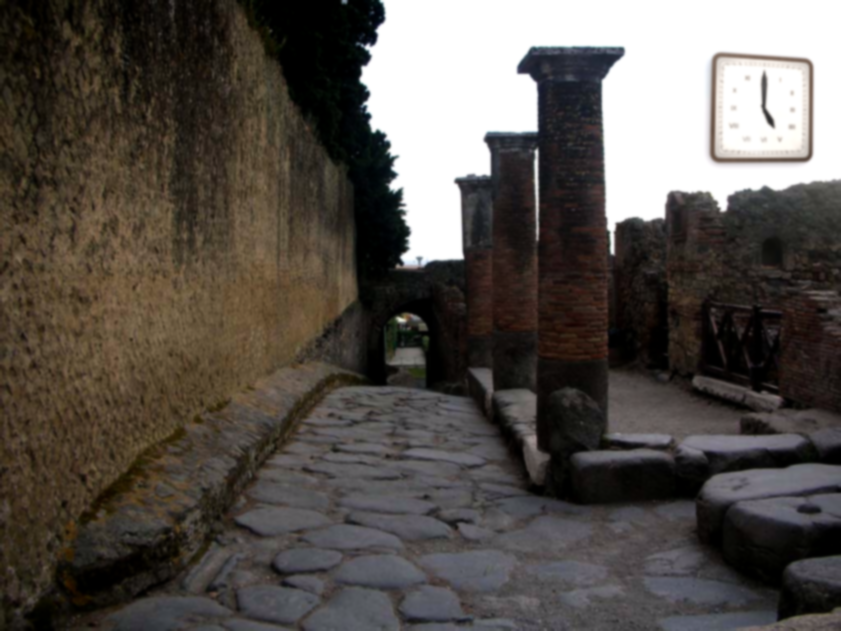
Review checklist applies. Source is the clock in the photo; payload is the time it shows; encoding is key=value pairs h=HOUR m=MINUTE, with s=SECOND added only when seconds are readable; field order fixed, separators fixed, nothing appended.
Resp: h=5 m=0
